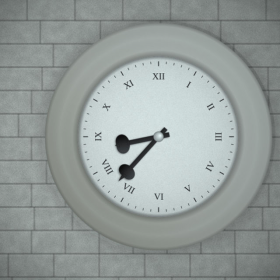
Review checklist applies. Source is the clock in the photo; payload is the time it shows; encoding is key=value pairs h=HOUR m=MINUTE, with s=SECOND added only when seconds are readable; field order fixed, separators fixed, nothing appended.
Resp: h=8 m=37
